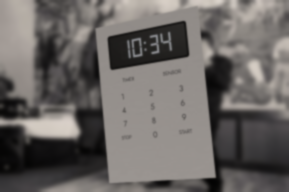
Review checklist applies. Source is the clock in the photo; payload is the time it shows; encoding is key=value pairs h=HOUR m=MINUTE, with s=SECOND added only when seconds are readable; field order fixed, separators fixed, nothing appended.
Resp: h=10 m=34
